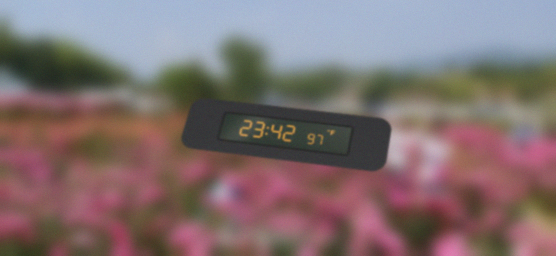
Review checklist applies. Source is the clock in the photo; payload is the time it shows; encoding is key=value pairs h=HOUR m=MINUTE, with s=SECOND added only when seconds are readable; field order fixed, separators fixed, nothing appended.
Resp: h=23 m=42
